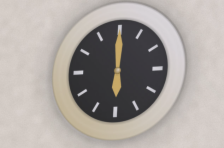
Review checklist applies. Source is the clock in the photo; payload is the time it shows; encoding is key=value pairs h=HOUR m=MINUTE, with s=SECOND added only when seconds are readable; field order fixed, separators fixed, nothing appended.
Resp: h=6 m=0
